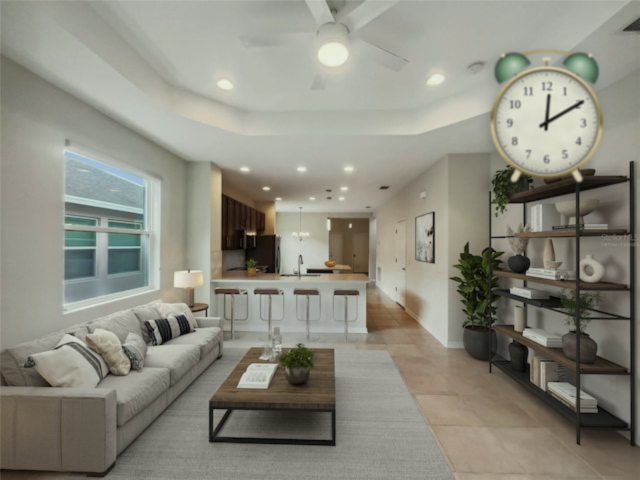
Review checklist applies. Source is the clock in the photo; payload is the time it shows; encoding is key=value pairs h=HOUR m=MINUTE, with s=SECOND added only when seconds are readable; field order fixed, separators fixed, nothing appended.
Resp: h=12 m=10
